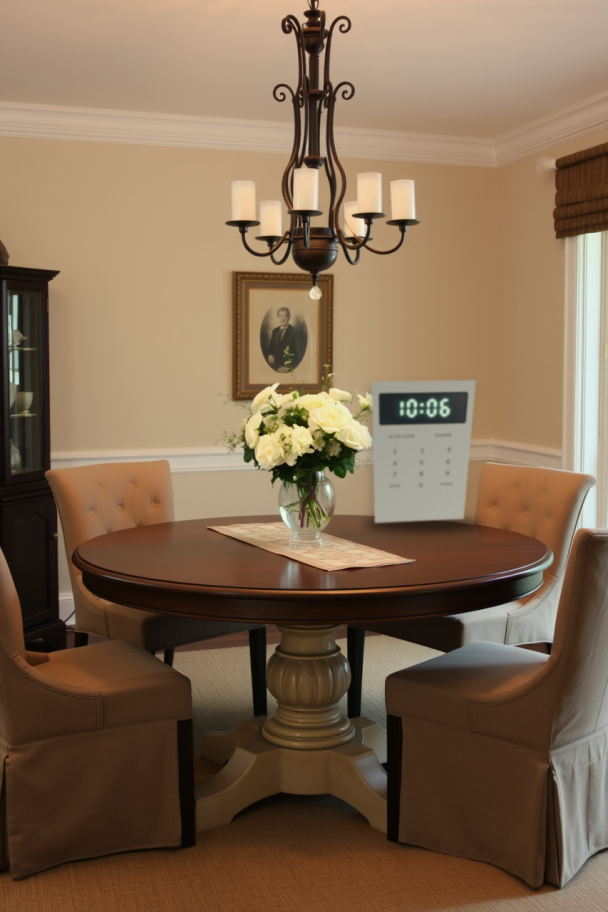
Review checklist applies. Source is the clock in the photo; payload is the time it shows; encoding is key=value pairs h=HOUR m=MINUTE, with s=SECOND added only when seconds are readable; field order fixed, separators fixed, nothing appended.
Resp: h=10 m=6
